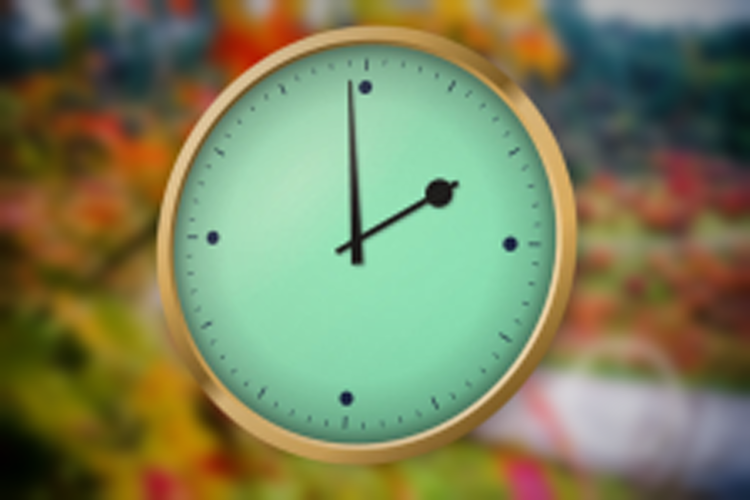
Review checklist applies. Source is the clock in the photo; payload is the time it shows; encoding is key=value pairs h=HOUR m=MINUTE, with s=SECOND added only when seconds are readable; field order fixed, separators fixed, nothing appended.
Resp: h=1 m=59
